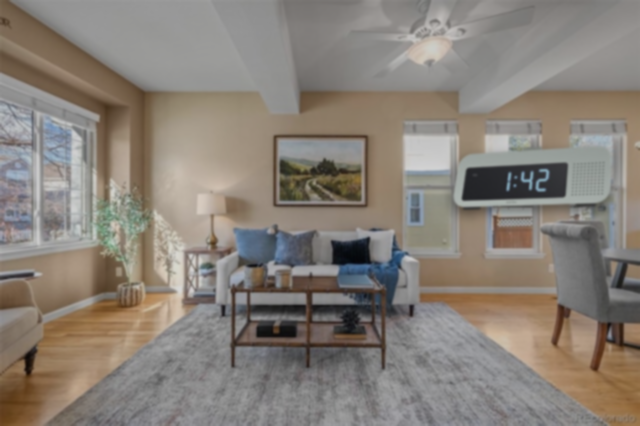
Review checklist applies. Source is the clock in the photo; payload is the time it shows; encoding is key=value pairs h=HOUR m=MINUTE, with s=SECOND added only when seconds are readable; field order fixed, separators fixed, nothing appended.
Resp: h=1 m=42
